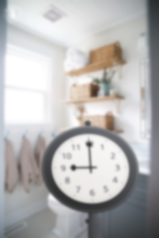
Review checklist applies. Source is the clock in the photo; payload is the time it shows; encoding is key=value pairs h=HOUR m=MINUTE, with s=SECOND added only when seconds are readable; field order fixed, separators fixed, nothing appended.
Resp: h=9 m=0
